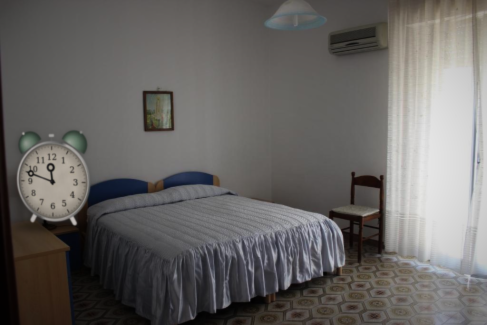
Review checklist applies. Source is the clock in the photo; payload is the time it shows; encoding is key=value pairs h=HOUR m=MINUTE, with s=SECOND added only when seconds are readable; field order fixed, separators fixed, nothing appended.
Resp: h=11 m=48
